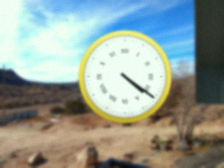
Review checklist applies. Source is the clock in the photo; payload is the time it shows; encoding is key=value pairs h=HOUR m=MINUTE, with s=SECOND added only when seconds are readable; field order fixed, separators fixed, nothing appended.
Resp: h=4 m=21
